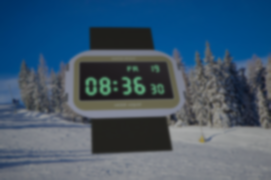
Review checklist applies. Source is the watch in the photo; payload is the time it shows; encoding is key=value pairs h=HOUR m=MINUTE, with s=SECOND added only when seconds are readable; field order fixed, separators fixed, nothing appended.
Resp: h=8 m=36
